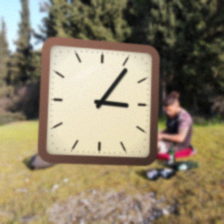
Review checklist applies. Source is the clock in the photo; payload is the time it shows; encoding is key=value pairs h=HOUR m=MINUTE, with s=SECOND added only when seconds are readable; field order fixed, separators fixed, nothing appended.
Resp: h=3 m=6
